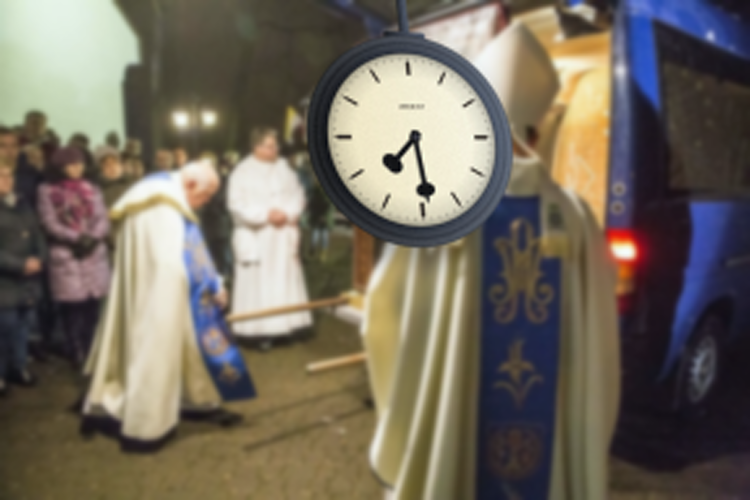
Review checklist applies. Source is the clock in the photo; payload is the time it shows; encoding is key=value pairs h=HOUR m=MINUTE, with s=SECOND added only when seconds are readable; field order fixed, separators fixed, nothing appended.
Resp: h=7 m=29
